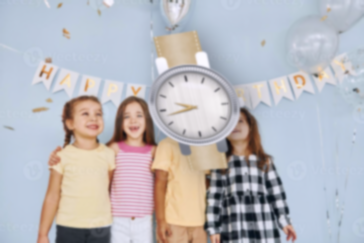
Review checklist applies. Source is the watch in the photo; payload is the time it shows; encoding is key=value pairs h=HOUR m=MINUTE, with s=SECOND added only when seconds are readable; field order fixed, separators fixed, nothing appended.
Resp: h=9 m=43
